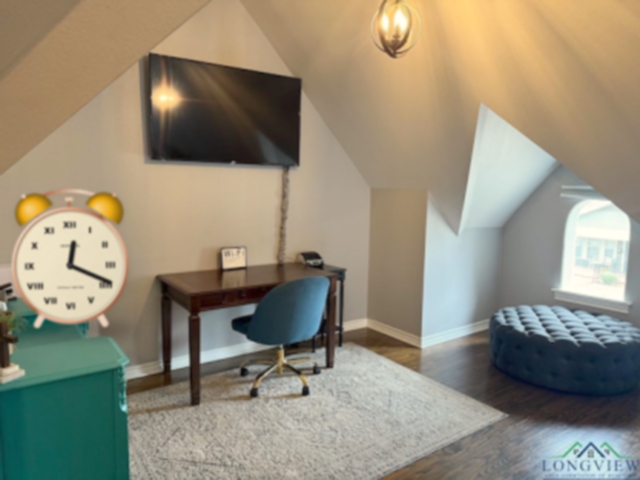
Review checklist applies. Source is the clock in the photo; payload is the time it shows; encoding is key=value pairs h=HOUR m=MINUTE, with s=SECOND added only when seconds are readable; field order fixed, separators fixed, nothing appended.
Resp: h=12 m=19
